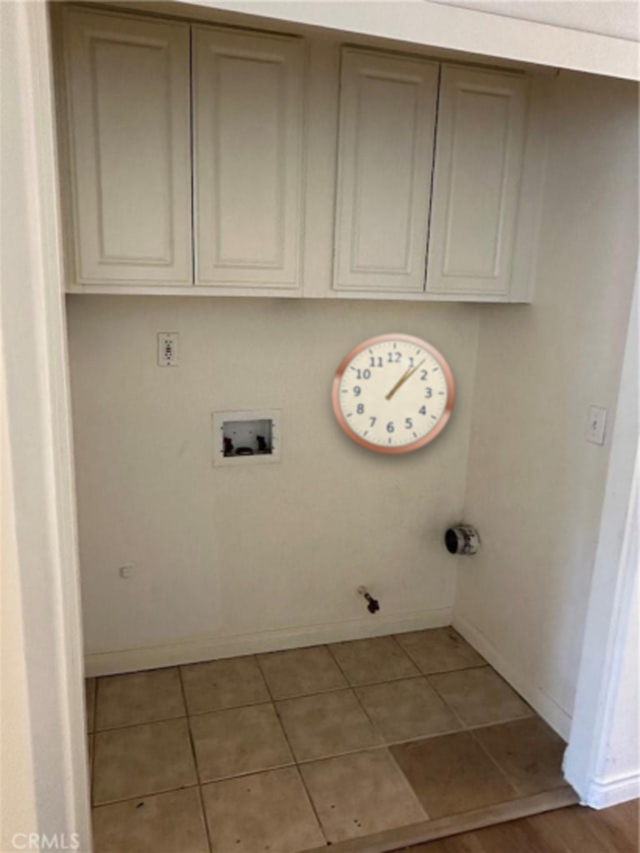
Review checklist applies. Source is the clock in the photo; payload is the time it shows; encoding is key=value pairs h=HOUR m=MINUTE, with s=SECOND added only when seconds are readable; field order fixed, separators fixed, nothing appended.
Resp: h=1 m=7
